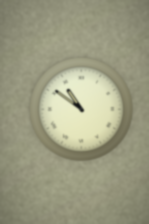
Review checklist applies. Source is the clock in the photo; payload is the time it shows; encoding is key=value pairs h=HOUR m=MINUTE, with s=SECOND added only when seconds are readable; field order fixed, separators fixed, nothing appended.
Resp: h=10 m=51
